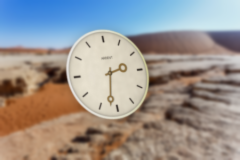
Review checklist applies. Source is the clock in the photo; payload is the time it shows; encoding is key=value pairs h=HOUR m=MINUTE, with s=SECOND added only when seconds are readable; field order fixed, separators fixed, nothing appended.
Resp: h=2 m=32
